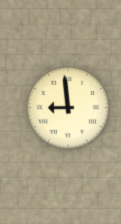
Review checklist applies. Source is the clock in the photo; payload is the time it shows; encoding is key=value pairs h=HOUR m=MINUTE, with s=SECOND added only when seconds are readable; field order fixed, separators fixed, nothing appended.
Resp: h=8 m=59
